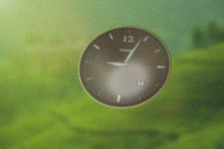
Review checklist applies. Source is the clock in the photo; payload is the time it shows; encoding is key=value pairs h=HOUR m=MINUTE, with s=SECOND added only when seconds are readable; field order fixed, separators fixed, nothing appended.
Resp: h=9 m=4
